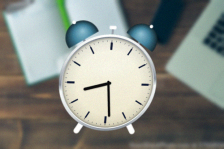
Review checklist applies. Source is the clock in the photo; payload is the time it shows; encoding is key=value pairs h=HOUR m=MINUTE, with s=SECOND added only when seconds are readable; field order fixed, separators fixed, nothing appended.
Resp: h=8 m=29
